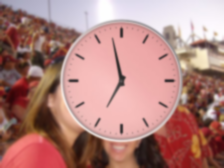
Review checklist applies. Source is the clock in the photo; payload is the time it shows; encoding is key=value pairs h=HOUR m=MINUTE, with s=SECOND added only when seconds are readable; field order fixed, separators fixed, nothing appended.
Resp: h=6 m=58
